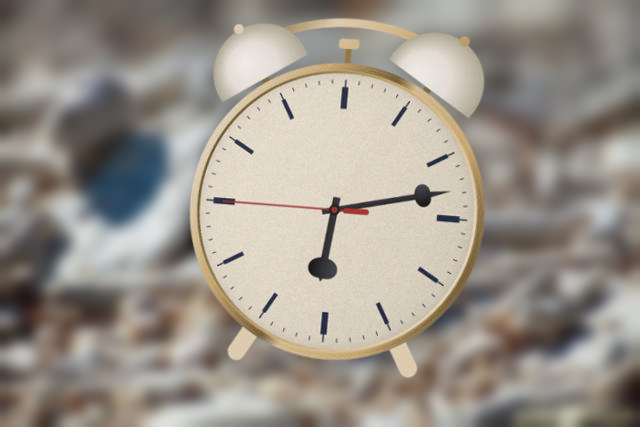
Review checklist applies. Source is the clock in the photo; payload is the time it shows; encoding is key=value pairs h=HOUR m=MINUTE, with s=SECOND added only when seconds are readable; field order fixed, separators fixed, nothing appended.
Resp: h=6 m=12 s=45
